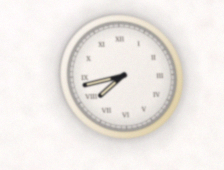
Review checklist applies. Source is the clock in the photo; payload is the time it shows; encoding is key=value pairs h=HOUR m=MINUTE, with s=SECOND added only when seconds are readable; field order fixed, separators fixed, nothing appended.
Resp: h=7 m=43
